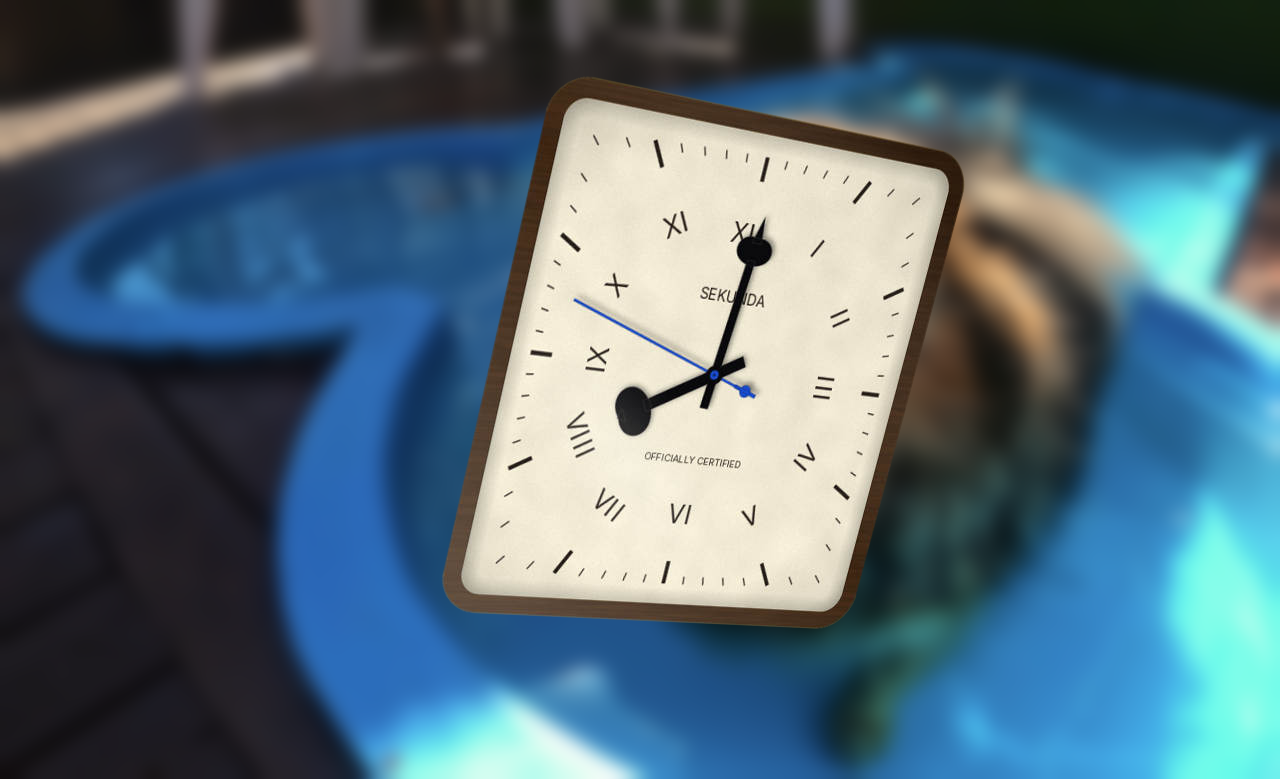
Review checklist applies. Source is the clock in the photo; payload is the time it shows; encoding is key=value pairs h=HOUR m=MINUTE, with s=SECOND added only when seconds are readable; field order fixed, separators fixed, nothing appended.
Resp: h=8 m=0 s=48
